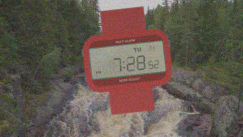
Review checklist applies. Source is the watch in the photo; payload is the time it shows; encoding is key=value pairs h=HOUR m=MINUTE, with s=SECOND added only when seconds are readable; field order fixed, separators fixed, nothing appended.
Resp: h=7 m=28 s=52
